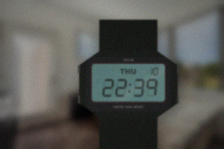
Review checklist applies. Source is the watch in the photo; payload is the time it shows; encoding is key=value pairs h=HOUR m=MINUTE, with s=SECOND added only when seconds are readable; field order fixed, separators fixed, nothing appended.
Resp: h=22 m=39
